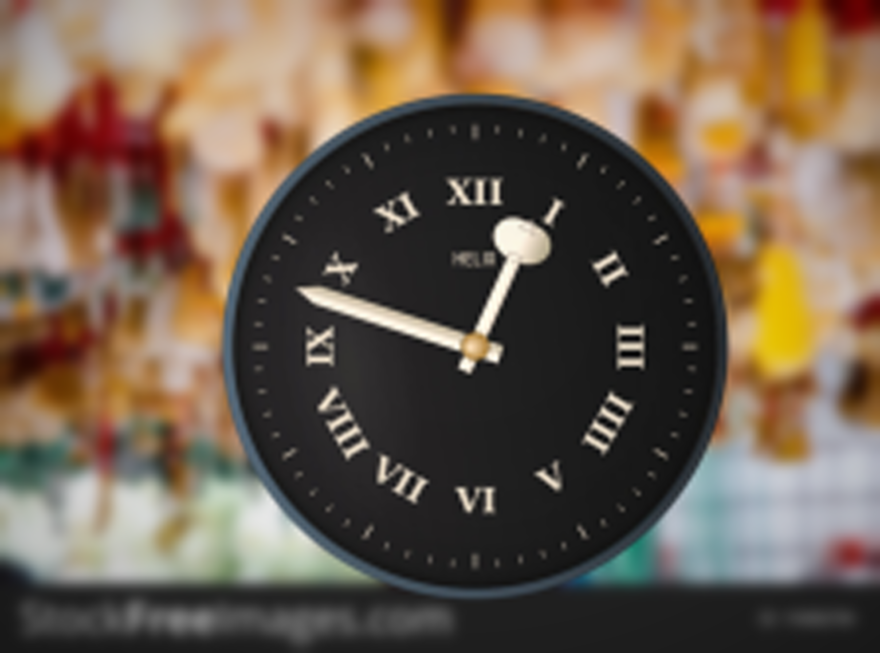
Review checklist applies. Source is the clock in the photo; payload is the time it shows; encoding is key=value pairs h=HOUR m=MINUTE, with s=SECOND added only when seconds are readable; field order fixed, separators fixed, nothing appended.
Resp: h=12 m=48
